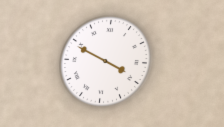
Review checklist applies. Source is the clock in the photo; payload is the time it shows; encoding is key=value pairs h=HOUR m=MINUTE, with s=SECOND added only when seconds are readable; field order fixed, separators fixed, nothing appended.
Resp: h=3 m=49
